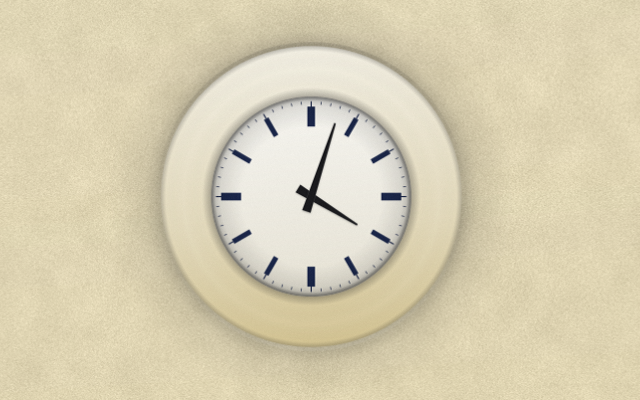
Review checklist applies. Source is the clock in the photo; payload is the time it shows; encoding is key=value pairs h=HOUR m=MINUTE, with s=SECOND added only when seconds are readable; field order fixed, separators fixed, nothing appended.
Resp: h=4 m=3
